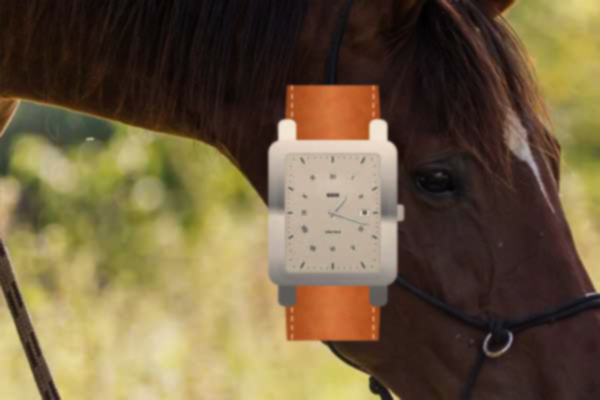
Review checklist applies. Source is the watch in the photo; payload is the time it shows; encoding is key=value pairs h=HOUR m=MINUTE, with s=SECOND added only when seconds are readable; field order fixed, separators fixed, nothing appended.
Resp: h=1 m=18
